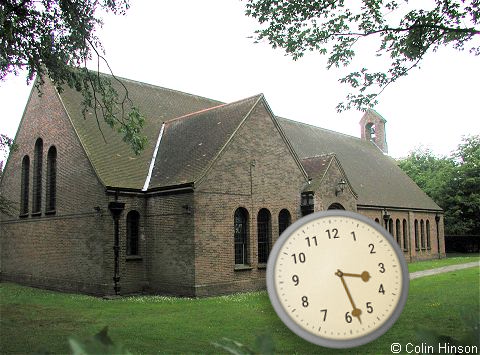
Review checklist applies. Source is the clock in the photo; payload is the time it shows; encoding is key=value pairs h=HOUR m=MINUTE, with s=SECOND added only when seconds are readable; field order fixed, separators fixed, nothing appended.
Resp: h=3 m=28
